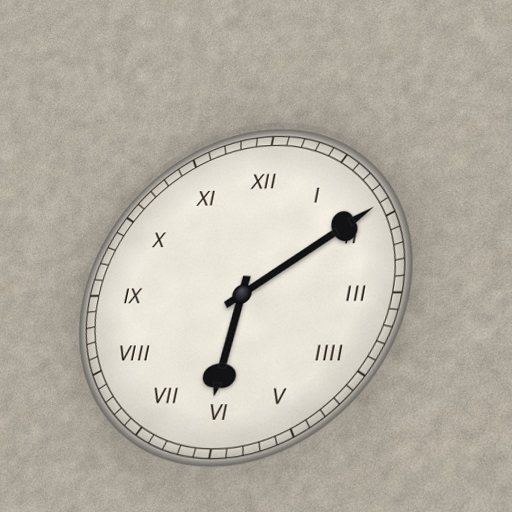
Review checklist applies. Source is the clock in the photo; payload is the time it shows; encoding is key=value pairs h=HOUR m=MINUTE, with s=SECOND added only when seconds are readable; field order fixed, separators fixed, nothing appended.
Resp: h=6 m=9
